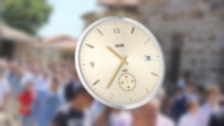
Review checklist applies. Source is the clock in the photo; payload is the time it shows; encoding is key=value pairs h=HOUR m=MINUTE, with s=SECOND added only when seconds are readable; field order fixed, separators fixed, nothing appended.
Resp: h=10 m=37
